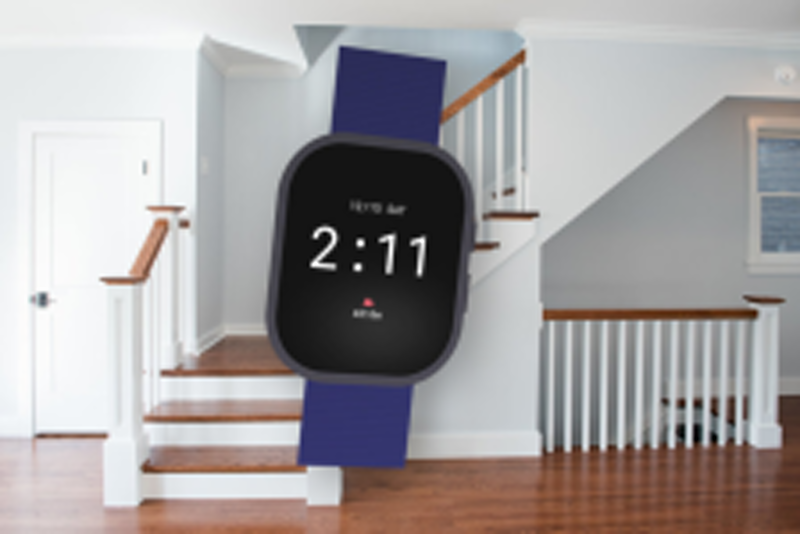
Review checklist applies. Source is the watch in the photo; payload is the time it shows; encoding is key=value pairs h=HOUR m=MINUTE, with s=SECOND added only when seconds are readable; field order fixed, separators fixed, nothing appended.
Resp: h=2 m=11
